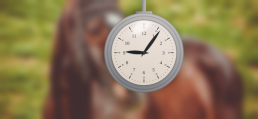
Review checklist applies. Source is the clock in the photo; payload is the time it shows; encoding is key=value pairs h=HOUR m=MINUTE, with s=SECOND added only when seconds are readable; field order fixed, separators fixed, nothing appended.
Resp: h=9 m=6
